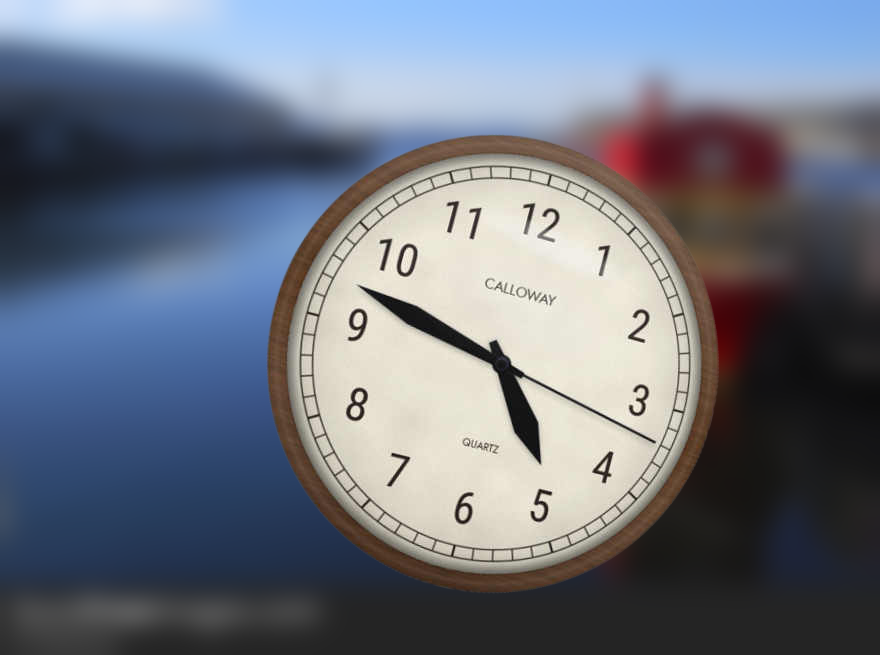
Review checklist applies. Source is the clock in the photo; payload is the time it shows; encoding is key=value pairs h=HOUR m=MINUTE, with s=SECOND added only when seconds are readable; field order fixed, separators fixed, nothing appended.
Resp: h=4 m=47 s=17
